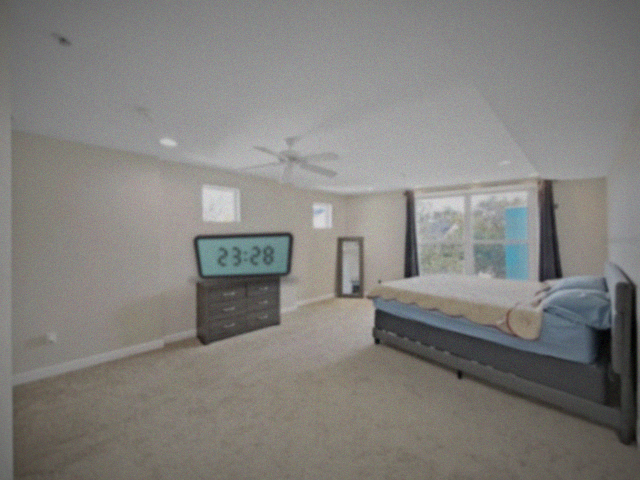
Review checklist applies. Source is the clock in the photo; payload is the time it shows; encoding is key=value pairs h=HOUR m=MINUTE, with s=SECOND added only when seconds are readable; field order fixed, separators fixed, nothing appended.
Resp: h=23 m=28
